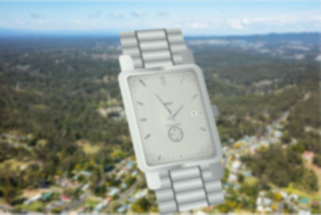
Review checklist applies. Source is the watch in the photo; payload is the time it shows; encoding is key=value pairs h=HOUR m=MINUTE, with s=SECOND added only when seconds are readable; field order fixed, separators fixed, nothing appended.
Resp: h=1 m=56
